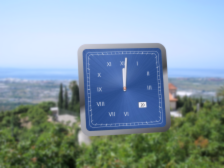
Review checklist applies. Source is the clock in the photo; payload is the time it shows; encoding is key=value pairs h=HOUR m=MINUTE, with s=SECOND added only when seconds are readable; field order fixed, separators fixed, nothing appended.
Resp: h=12 m=1
